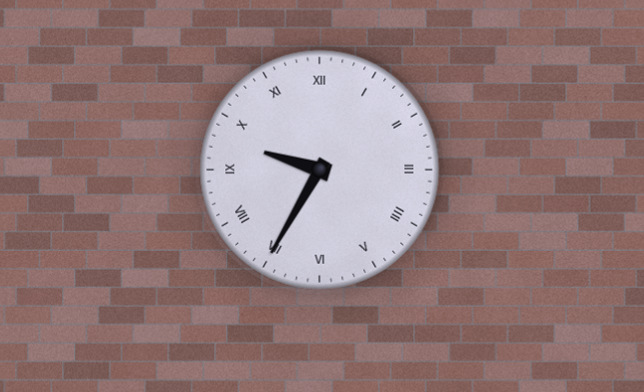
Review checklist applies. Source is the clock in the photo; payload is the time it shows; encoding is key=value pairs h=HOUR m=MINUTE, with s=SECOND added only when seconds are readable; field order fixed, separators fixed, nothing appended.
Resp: h=9 m=35
